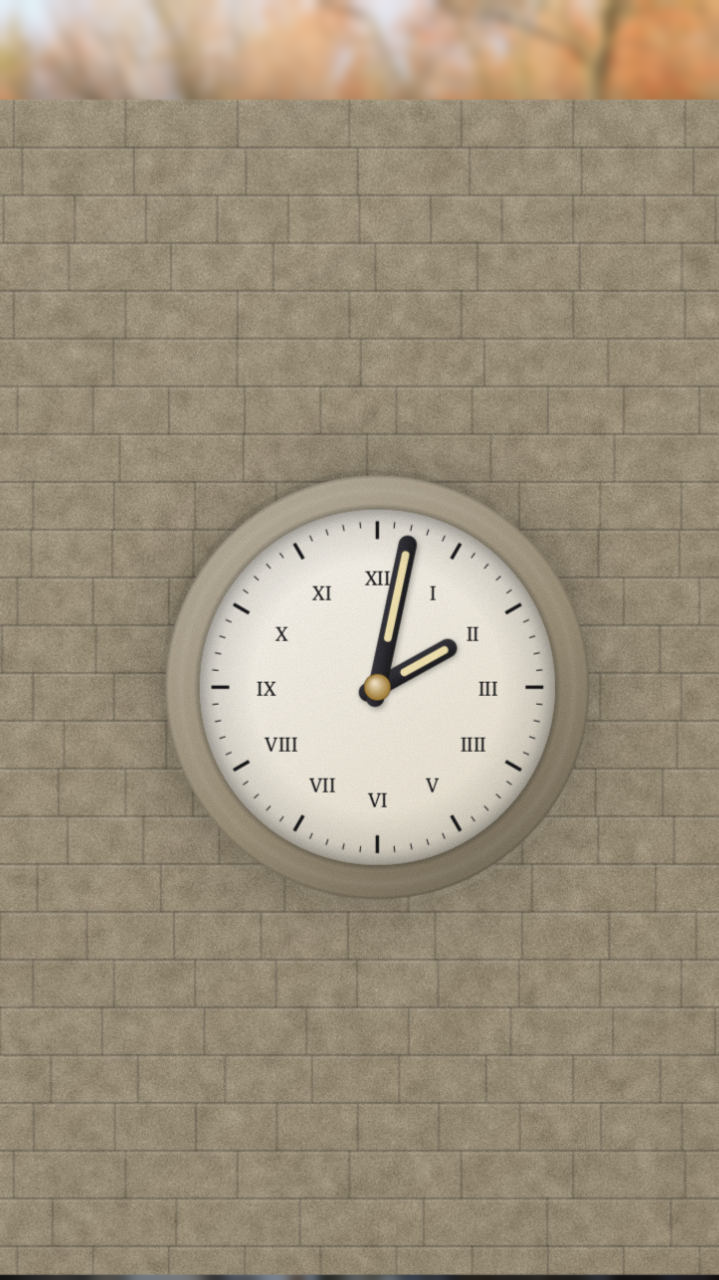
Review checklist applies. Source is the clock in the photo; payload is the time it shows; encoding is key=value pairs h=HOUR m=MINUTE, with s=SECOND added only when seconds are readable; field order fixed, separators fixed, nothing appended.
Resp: h=2 m=2
